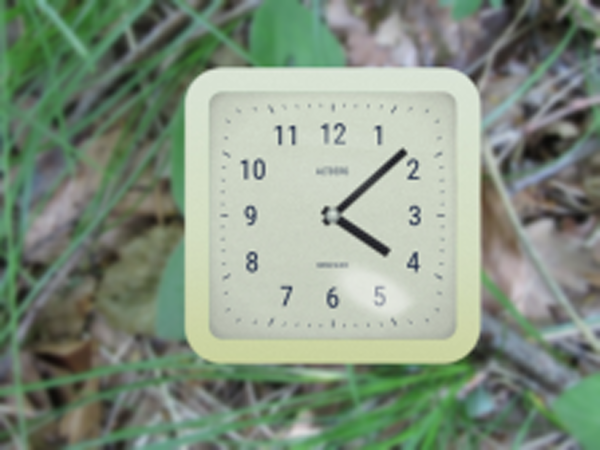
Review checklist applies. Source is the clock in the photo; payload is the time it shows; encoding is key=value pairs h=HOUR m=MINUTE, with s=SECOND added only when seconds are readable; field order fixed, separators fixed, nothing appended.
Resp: h=4 m=8
